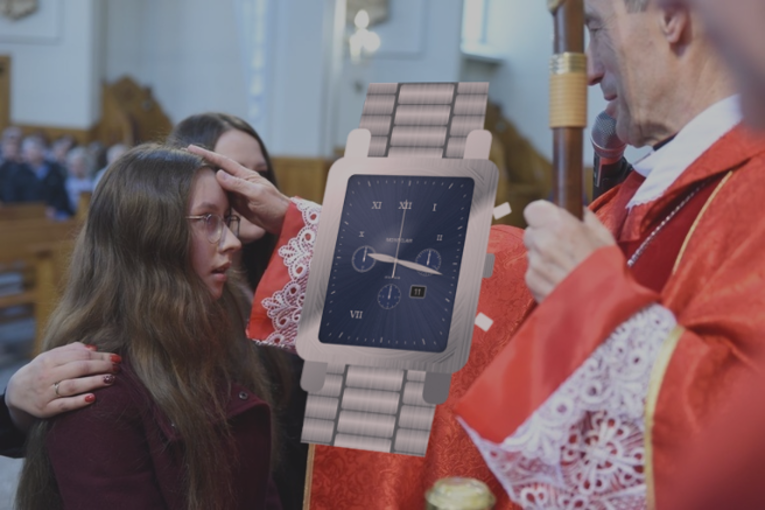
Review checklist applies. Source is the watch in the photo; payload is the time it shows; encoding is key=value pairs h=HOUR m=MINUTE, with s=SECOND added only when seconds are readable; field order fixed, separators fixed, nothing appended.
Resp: h=9 m=17
